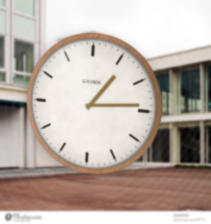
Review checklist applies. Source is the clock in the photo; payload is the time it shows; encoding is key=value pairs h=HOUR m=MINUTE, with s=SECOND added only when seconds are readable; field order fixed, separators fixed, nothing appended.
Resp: h=1 m=14
